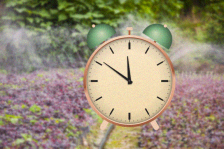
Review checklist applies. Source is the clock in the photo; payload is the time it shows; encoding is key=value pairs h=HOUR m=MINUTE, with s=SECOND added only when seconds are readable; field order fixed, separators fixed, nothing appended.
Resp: h=11 m=51
